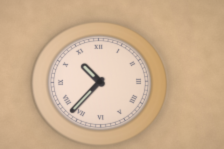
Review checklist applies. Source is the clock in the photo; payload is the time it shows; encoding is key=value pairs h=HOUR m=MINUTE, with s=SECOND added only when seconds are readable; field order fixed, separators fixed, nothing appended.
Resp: h=10 m=37
